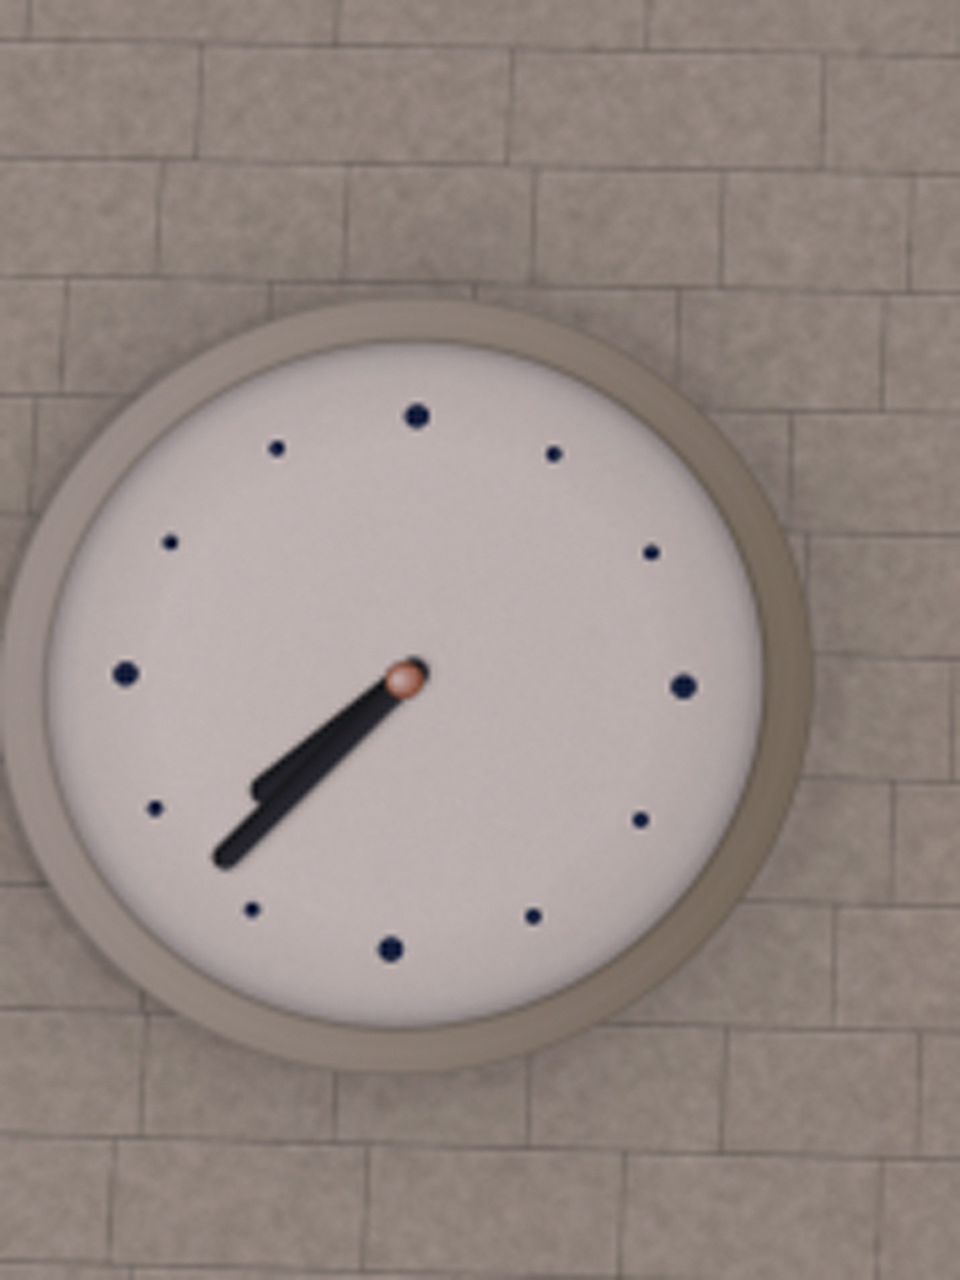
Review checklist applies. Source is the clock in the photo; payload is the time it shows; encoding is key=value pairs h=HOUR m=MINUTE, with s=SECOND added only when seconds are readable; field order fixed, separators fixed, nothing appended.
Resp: h=7 m=37
